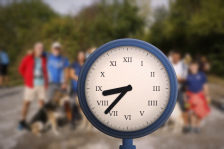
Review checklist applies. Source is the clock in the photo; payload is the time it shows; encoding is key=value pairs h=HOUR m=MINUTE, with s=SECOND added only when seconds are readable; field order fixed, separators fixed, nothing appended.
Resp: h=8 m=37
